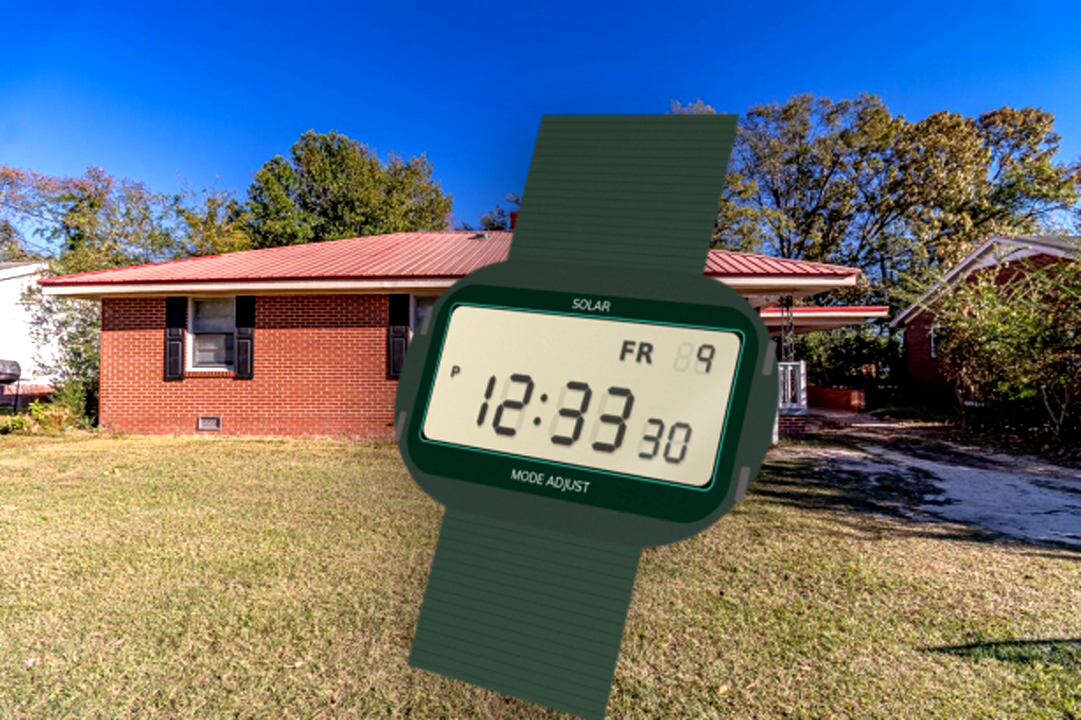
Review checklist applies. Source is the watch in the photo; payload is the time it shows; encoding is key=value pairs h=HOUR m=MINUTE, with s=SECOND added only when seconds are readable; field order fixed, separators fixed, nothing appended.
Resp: h=12 m=33 s=30
